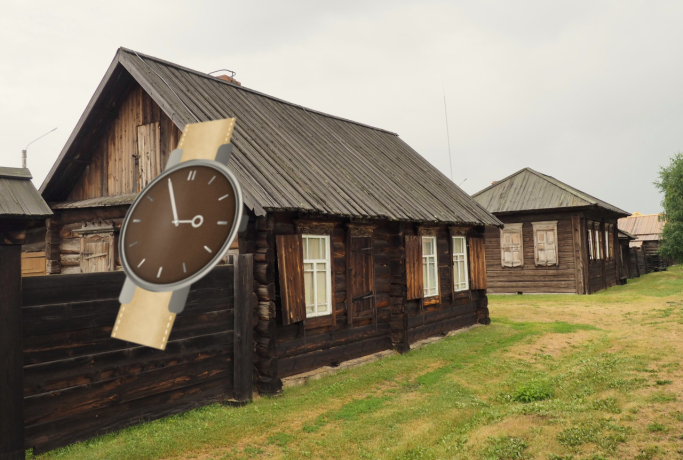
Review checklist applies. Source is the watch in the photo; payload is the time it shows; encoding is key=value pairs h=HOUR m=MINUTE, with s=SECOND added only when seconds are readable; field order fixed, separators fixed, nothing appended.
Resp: h=2 m=55
